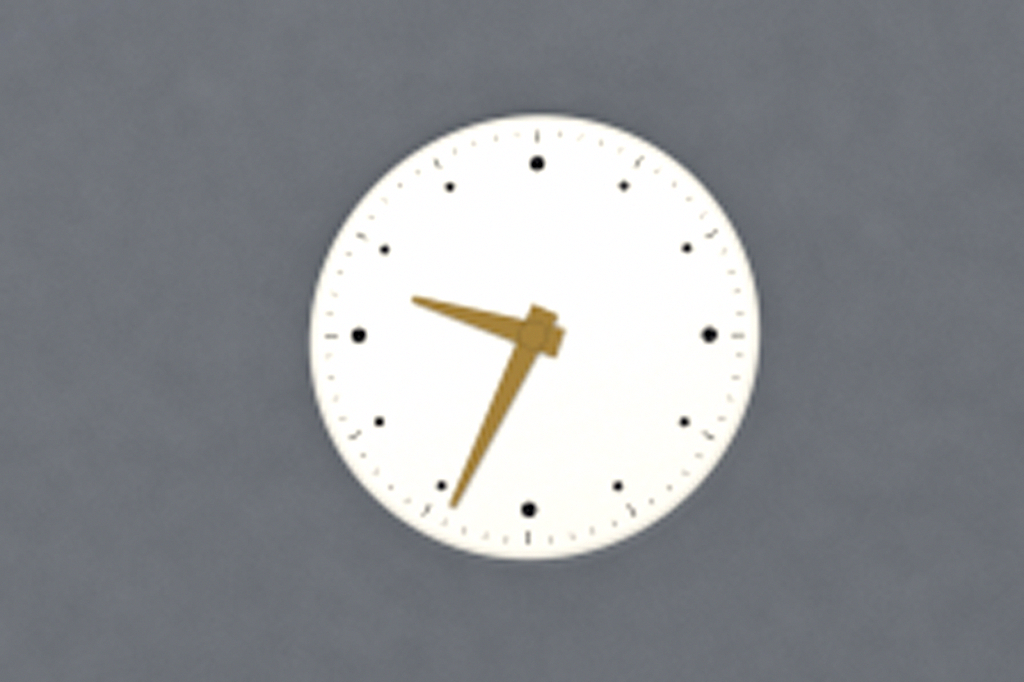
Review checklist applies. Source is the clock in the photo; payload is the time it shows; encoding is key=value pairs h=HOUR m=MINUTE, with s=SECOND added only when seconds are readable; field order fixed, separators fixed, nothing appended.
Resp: h=9 m=34
